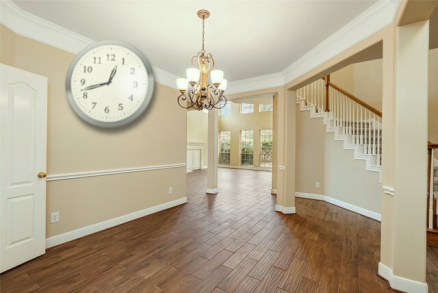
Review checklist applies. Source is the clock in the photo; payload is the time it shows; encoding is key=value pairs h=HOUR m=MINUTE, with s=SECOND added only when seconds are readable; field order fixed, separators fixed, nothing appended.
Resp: h=12 m=42
